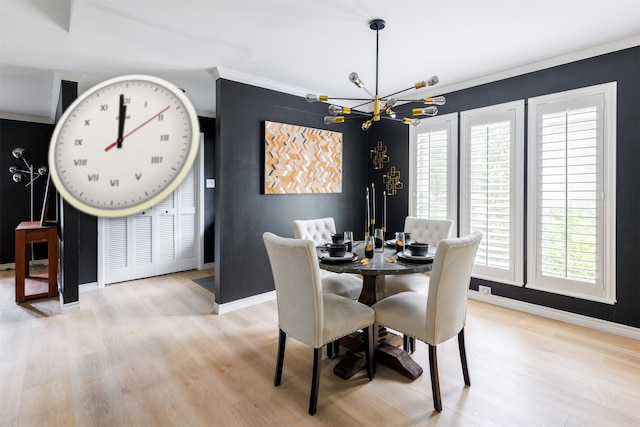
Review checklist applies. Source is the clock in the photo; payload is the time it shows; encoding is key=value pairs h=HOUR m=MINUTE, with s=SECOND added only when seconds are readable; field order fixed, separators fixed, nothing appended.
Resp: h=11 m=59 s=9
